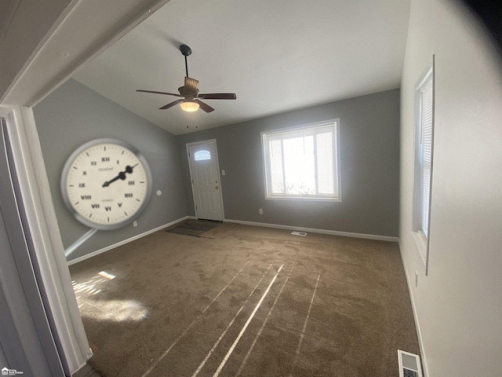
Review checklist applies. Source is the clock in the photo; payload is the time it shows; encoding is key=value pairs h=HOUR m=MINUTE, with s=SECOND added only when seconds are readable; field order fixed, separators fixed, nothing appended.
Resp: h=2 m=10
